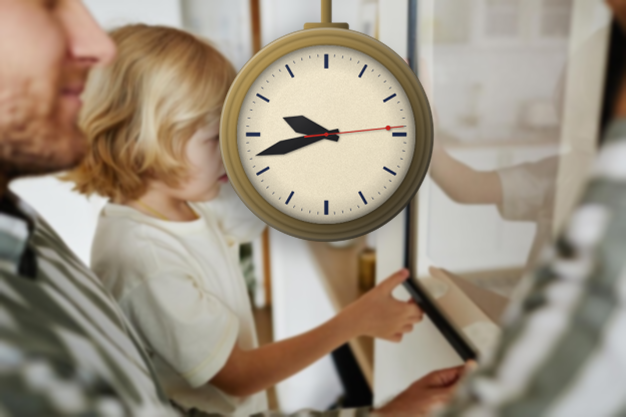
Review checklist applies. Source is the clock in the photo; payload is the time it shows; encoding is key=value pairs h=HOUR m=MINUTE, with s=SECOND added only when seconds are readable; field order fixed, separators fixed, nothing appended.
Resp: h=9 m=42 s=14
